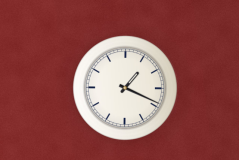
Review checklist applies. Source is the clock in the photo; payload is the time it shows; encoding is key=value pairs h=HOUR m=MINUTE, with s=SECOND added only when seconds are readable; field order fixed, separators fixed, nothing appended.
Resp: h=1 m=19
